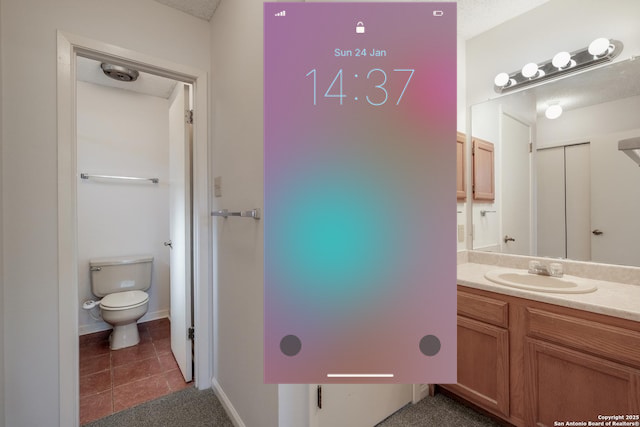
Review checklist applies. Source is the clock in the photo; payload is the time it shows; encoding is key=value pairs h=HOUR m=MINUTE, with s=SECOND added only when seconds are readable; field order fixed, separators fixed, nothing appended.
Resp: h=14 m=37
